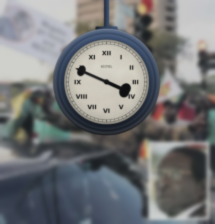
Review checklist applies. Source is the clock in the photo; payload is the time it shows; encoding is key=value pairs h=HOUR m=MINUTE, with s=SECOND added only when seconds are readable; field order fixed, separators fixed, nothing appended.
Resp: h=3 m=49
